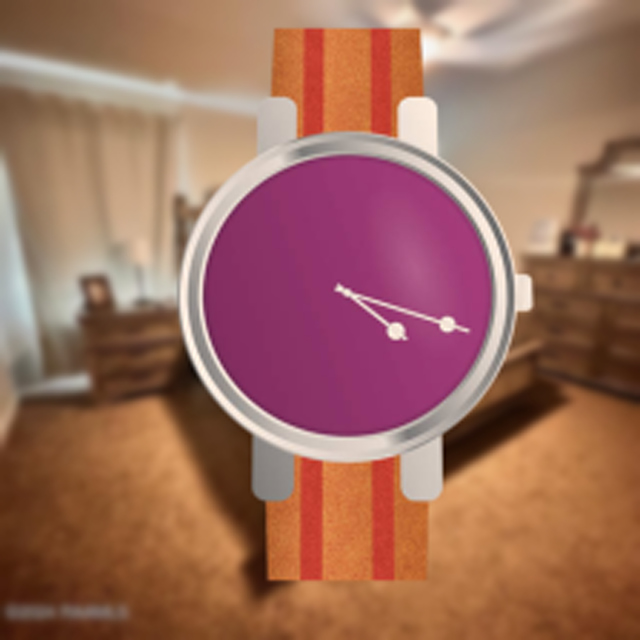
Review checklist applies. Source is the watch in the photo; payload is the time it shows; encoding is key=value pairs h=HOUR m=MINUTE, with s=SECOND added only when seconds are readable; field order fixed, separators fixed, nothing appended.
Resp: h=4 m=18
